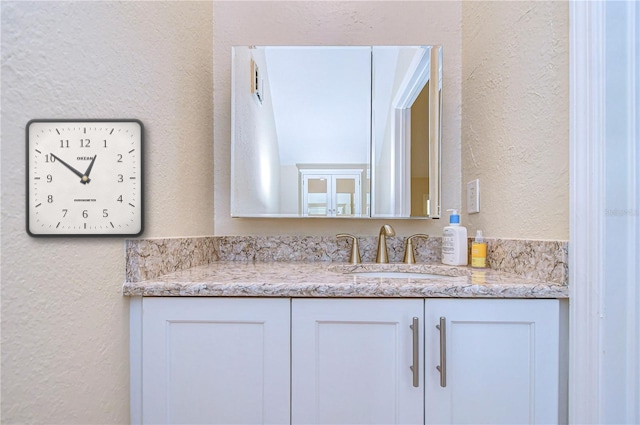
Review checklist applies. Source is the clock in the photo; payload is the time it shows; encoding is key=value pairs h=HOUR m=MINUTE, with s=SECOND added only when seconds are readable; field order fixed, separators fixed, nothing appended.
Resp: h=12 m=51
